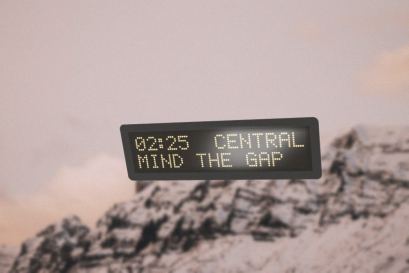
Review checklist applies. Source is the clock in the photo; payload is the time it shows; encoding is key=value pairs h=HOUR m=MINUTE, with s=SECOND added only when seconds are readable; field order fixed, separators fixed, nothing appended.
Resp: h=2 m=25
